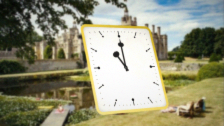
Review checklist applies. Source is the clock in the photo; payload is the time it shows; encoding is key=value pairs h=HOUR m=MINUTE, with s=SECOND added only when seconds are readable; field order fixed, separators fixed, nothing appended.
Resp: h=11 m=0
